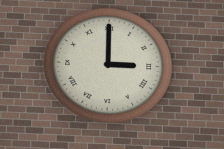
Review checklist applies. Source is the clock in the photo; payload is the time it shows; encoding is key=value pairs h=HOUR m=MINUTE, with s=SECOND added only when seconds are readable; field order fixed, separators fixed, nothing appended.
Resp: h=3 m=0
